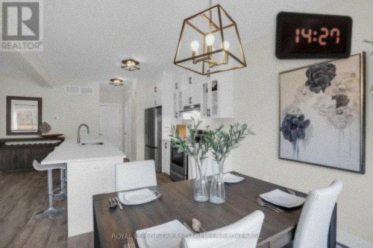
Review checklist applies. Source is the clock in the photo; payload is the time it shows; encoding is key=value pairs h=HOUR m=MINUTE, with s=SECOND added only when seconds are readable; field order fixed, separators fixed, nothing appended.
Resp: h=14 m=27
